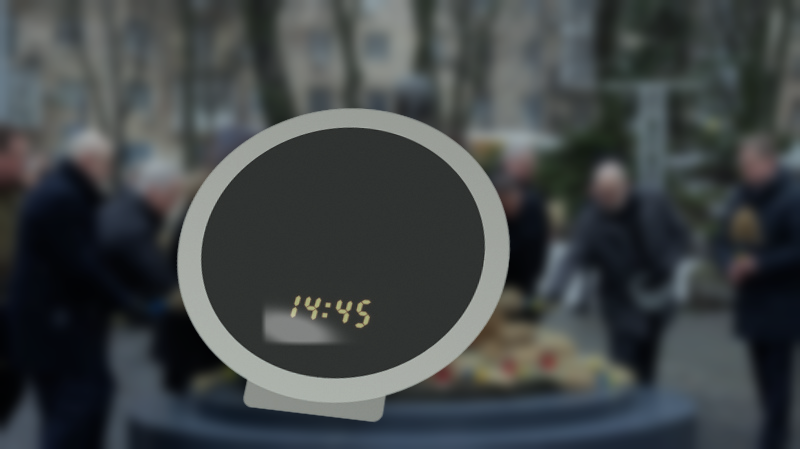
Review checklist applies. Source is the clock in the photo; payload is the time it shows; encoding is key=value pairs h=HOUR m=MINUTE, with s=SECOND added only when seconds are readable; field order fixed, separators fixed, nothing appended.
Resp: h=14 m=45
